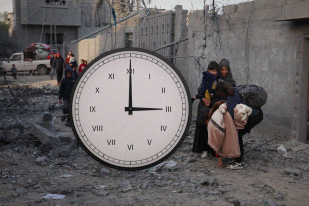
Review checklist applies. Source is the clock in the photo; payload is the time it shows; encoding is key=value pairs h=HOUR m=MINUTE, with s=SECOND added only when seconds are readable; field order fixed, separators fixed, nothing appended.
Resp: h=3 m=0
